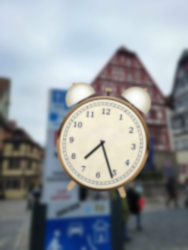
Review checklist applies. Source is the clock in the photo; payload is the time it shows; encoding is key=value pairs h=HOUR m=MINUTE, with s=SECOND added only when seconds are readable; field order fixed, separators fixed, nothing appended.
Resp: h=7 m=26
